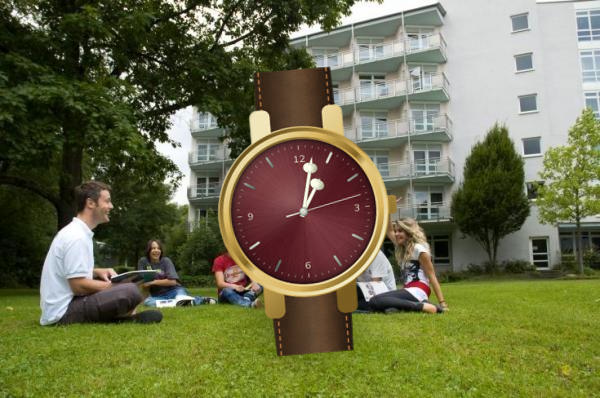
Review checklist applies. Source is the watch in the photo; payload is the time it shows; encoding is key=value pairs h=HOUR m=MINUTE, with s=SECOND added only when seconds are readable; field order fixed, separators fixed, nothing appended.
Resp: h=1 m=2 s=13
